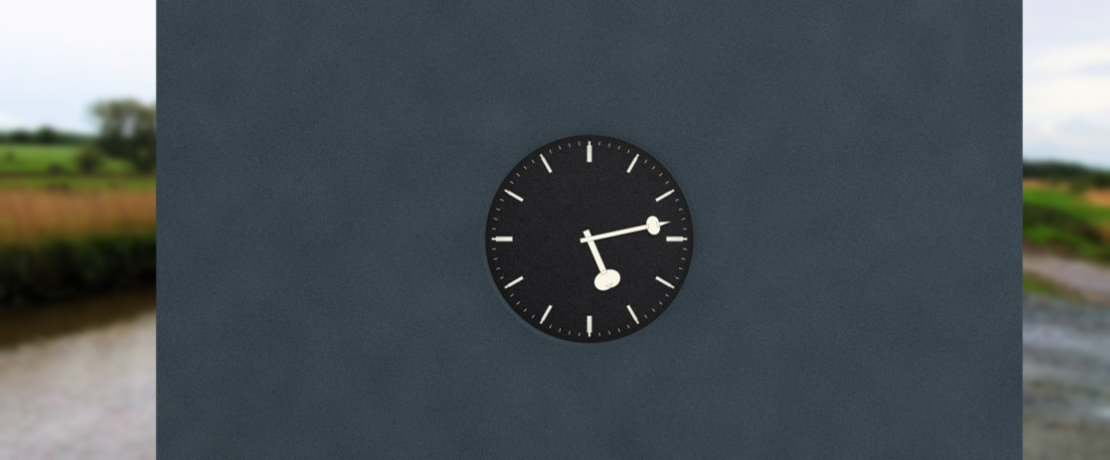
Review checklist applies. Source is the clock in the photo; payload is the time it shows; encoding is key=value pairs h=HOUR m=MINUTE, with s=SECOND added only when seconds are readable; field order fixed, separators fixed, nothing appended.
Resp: h=5 m=13
